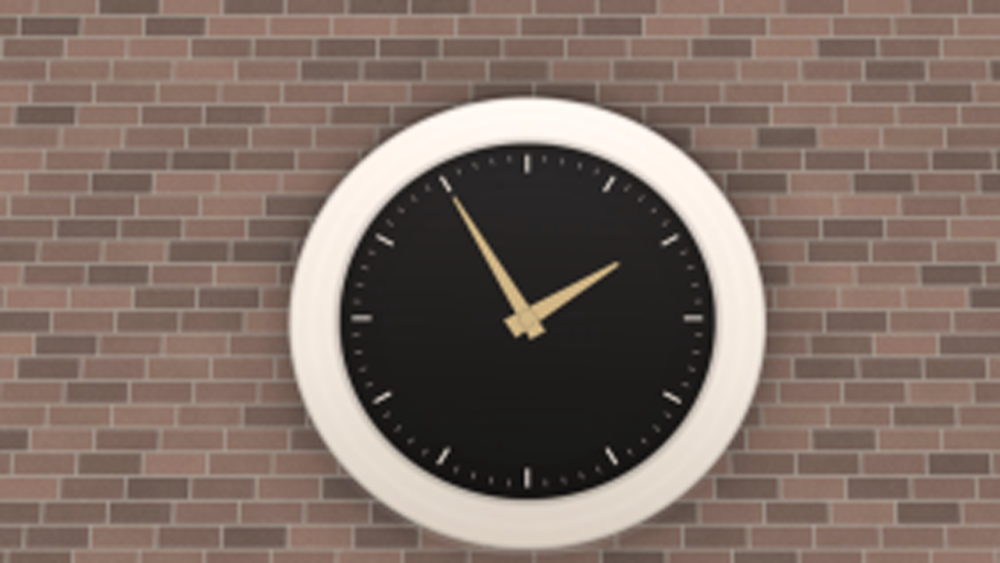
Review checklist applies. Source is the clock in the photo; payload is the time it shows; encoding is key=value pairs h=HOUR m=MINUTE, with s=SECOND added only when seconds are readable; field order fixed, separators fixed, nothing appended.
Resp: h=1 m=55
